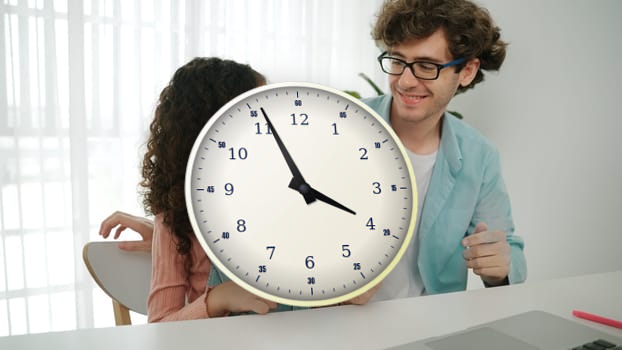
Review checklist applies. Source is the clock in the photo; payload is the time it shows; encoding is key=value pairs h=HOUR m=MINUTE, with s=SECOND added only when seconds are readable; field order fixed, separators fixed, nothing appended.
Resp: h=3 m=56
